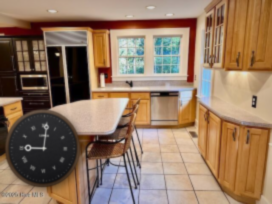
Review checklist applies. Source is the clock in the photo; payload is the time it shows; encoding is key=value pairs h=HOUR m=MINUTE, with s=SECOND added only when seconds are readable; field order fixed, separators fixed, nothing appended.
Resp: h=9 m=1
